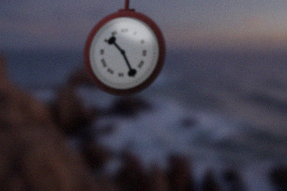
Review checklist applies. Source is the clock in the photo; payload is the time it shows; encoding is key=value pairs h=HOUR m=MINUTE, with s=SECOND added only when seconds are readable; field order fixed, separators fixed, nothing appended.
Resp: h=10 m=25
